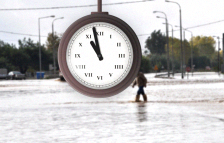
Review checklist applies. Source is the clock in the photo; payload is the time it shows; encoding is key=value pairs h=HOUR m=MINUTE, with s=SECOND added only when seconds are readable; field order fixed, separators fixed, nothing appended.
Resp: h=10 m=58
